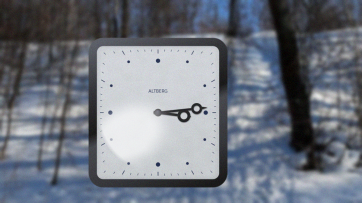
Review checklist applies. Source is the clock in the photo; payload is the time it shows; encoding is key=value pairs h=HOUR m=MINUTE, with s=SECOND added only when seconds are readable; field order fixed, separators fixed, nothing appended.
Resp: h=3 m=14
